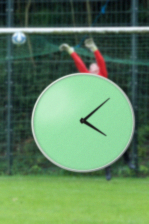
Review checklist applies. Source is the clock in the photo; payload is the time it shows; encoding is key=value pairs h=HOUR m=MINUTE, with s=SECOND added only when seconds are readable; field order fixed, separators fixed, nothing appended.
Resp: h=4 m=8
